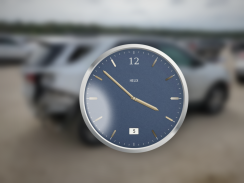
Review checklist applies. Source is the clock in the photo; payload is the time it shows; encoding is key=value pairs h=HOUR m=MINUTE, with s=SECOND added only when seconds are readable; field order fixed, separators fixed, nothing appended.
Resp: h=3 m=52
